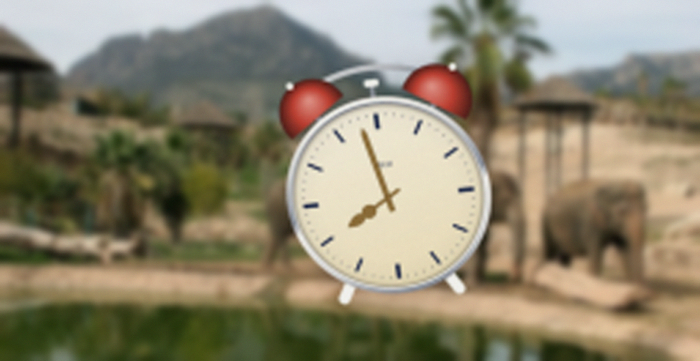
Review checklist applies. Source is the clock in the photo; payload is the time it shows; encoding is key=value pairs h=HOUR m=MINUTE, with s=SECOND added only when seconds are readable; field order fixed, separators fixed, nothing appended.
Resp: h=7 m=58
